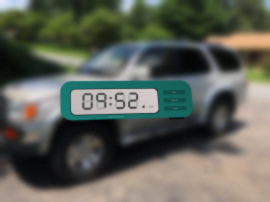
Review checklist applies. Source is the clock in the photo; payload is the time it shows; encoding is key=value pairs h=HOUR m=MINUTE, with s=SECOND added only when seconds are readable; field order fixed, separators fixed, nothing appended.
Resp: h=9 m=52
